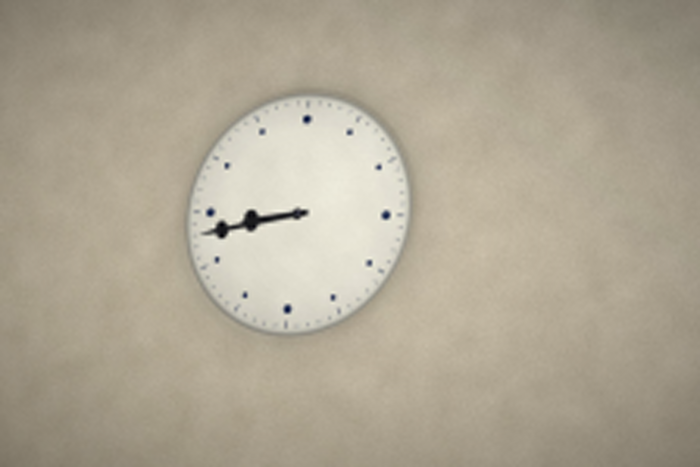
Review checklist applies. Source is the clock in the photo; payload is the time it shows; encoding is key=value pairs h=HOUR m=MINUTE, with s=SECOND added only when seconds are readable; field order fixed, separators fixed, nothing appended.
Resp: h=8 m=43
